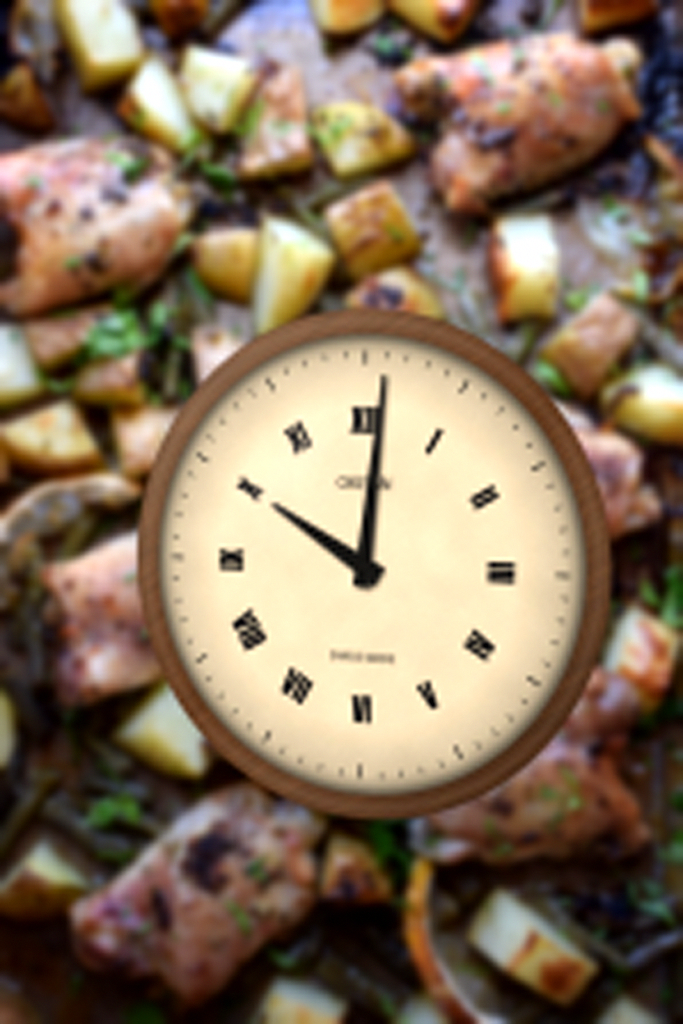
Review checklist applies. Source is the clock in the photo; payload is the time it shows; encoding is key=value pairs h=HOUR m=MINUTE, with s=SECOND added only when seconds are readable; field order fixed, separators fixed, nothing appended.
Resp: h=10 m=1
